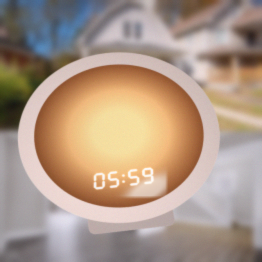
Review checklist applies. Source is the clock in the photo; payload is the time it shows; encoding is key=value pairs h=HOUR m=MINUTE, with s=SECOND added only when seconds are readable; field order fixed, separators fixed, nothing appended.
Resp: h=5 m=59
